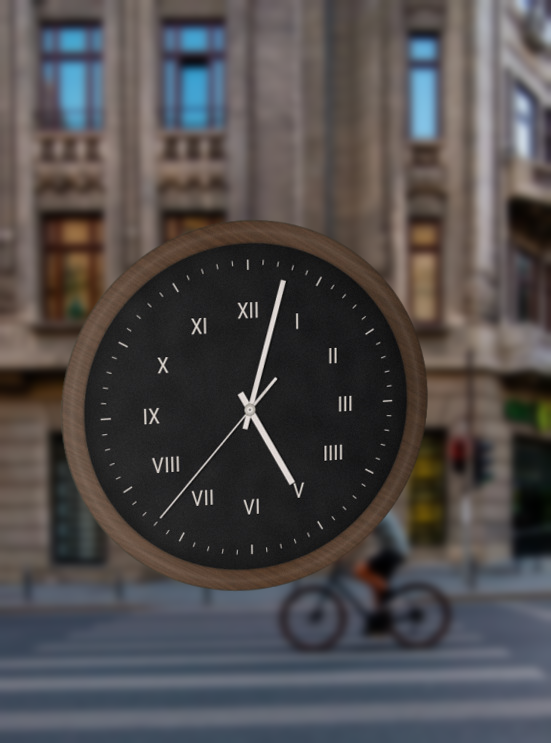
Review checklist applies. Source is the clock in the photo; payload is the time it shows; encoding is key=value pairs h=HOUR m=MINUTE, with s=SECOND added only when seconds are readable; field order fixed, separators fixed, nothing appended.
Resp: h=5 m=2 s=37
